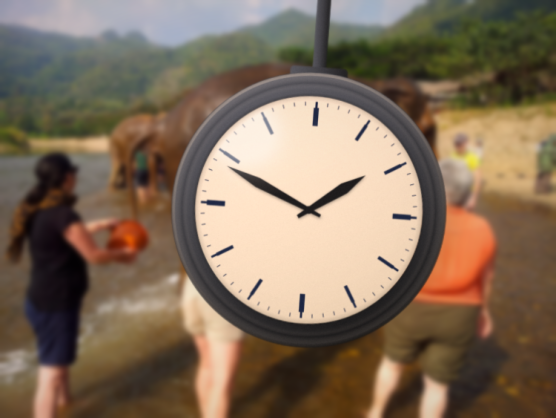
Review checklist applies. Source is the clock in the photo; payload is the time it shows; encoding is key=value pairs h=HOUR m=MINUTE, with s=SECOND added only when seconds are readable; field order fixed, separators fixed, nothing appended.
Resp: h=1 m=49
